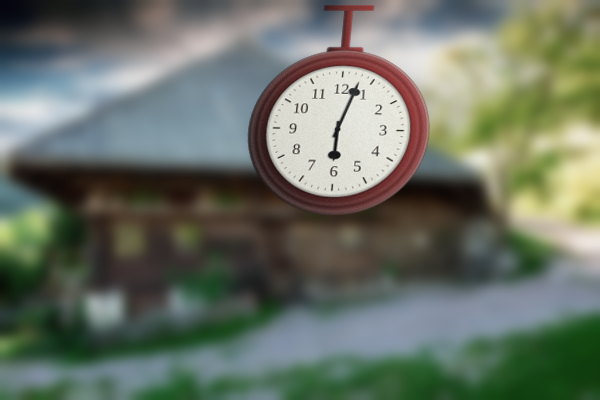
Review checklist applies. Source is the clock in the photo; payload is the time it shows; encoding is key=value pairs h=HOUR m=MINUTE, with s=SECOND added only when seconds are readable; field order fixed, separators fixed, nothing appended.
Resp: h=6 m=3
